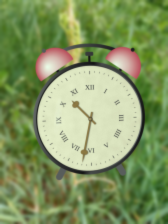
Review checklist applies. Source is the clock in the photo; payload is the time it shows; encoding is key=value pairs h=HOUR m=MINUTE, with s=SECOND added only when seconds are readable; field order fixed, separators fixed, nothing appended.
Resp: h=10 m=32
